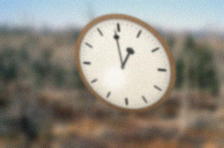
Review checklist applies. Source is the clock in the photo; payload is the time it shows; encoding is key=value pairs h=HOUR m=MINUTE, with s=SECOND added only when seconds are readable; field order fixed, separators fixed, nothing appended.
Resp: h=12 m=59
